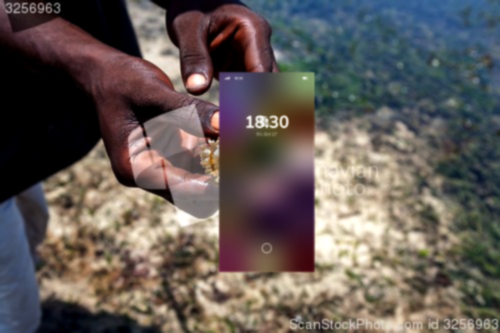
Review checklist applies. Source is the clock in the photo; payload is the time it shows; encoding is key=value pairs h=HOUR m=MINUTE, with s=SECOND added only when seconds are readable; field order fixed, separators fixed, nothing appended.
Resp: h=18 m=30
